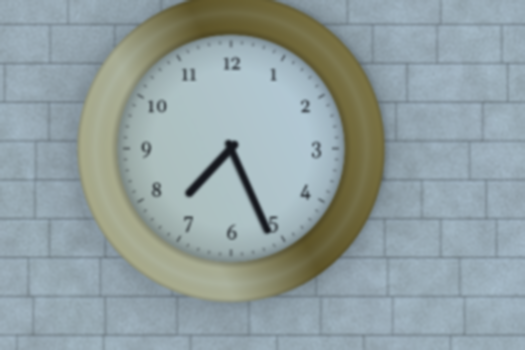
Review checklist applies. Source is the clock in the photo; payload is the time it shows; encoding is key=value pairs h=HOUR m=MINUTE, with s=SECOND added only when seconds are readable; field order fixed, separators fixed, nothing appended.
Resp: h=7 m=26
